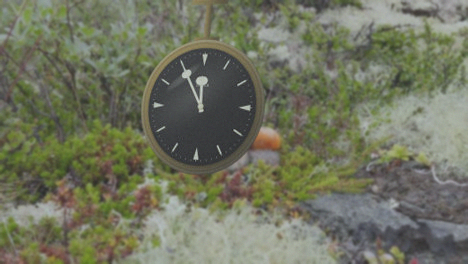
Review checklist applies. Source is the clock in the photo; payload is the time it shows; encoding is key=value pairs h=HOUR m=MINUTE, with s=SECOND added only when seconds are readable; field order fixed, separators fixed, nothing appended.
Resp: h=11 m=55
